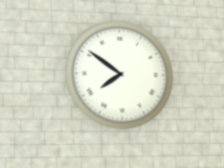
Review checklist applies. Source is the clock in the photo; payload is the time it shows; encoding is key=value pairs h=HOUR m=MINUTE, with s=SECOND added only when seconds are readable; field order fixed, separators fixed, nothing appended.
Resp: h=7 m=51
